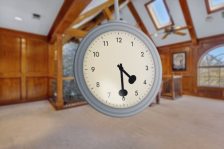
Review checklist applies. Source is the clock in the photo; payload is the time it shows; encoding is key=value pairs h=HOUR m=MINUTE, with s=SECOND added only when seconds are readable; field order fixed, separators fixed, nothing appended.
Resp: h=4 m=30
